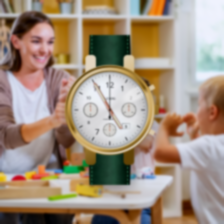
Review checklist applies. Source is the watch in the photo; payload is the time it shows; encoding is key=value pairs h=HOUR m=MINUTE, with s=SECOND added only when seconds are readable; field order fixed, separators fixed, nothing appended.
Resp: h=4 m=55
